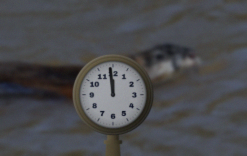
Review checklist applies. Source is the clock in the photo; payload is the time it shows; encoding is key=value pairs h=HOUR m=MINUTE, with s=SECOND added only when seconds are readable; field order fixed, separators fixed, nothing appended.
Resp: h=11 m=59
